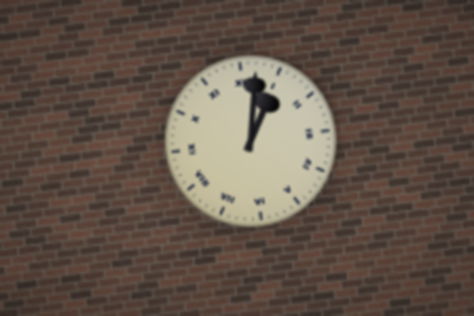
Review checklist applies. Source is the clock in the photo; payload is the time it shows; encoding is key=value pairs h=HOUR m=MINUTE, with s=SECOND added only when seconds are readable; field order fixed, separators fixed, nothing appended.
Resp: h=1 m=2
